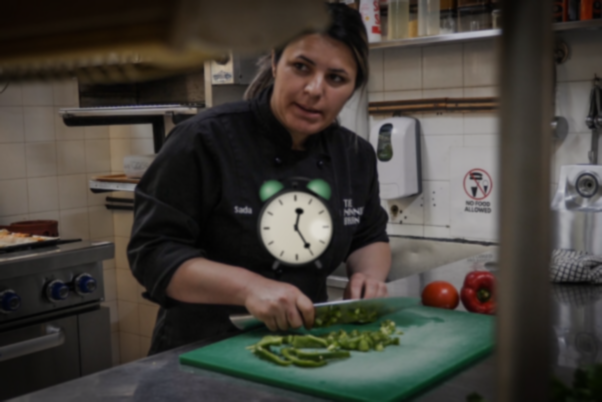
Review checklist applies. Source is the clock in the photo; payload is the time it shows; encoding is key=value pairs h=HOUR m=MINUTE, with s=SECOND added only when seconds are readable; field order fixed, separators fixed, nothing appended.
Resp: h=12 m=25
